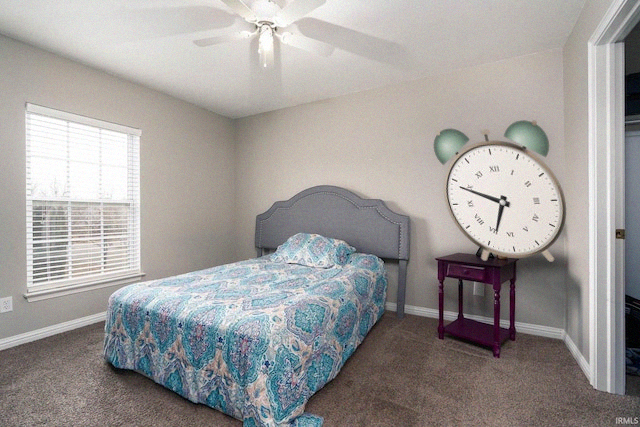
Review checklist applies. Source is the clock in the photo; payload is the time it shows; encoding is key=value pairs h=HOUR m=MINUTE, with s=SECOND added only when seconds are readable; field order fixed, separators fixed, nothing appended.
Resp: h=6 m=49
